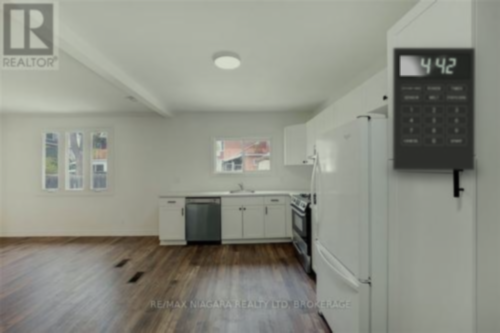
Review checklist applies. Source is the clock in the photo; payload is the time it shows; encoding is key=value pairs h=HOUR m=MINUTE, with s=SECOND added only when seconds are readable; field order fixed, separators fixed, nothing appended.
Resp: h=4 m=42
